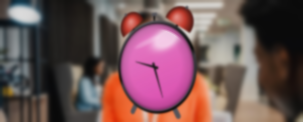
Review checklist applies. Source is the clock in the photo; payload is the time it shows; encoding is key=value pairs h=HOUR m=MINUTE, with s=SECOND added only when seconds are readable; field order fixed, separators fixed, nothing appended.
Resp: h=9 m=27
